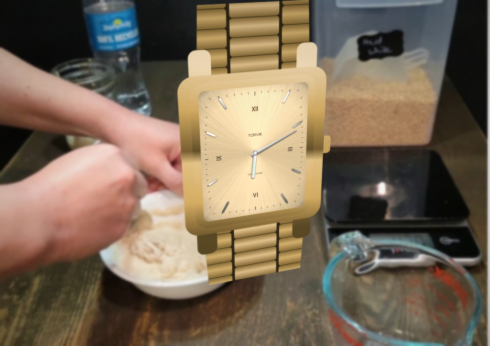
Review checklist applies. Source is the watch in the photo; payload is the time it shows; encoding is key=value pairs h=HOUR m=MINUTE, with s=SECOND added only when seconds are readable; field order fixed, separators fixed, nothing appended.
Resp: h=6 m=11
